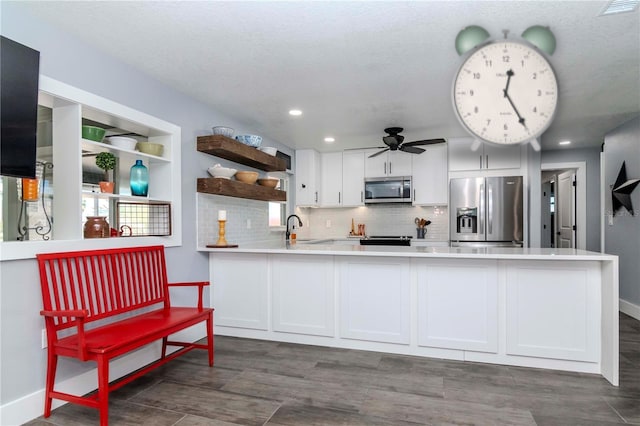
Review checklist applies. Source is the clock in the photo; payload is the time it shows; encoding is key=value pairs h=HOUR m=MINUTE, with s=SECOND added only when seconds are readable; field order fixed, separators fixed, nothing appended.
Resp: h=12 m=25
